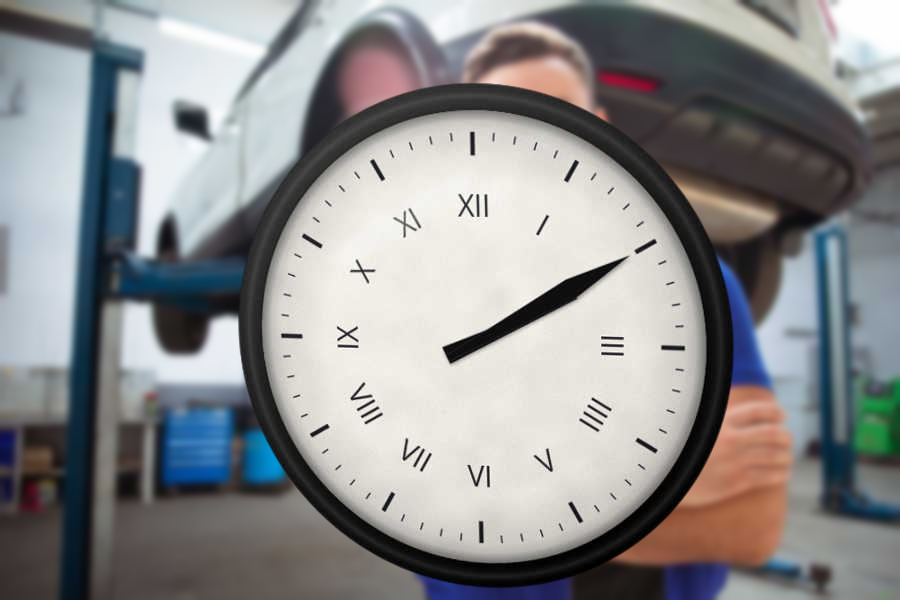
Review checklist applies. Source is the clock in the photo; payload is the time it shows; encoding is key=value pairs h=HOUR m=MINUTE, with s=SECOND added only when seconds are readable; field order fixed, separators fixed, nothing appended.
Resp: h=2 m=10
